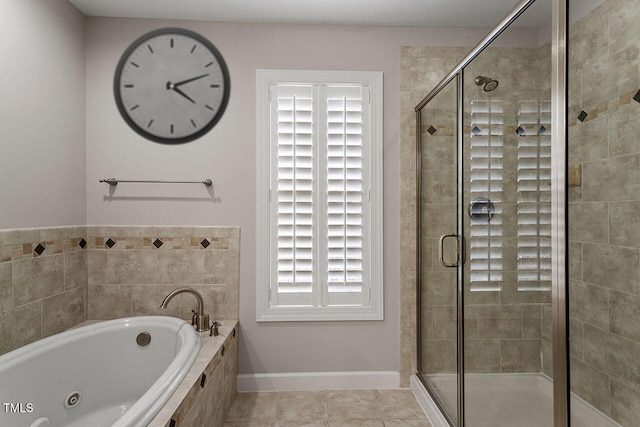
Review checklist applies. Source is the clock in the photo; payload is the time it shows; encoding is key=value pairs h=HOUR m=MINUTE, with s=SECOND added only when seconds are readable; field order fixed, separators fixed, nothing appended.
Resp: h=4 m=12
